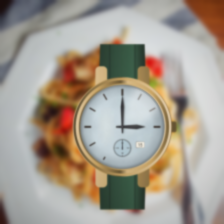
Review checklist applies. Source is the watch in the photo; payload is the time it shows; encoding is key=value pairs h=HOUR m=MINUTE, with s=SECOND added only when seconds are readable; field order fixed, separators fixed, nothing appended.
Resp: h=3 m=0
